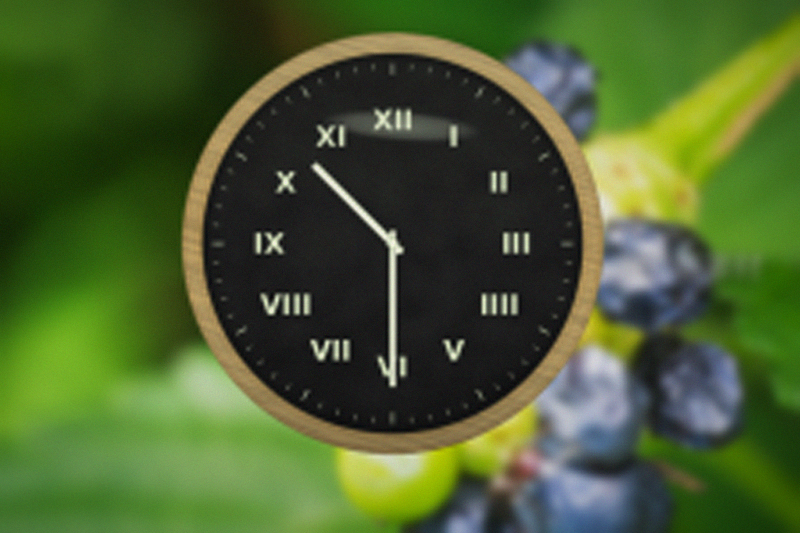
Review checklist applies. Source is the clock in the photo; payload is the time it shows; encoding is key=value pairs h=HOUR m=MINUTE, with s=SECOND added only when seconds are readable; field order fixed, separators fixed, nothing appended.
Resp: h=10 m=30
